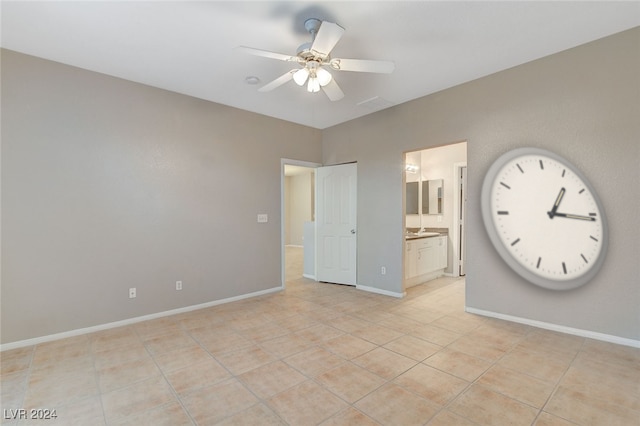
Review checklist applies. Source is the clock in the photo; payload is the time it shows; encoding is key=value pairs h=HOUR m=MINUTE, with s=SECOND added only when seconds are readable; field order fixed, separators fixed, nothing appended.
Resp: h=1 m=16
